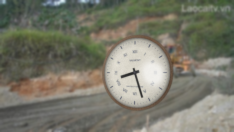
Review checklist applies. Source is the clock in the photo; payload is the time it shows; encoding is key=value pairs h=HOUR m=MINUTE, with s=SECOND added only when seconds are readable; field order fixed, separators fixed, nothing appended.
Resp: h=8 m=27
